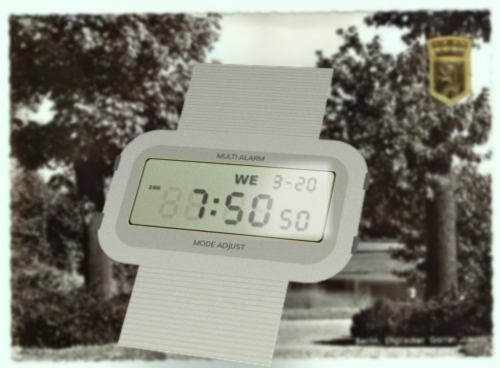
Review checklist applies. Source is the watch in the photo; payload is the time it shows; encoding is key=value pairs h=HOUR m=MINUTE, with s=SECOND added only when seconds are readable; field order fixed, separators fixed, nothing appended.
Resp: h=7 m=50 s=50
